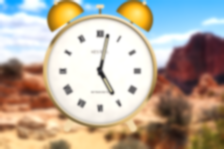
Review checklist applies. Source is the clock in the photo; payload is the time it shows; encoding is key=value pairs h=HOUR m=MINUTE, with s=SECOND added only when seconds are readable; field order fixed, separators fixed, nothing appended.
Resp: h=5 m=2
